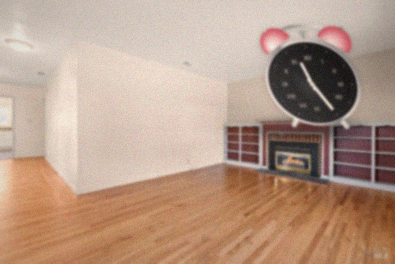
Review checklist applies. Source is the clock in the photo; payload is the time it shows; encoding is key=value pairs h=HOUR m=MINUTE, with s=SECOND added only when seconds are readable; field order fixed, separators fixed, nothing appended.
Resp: h=11 m=25
